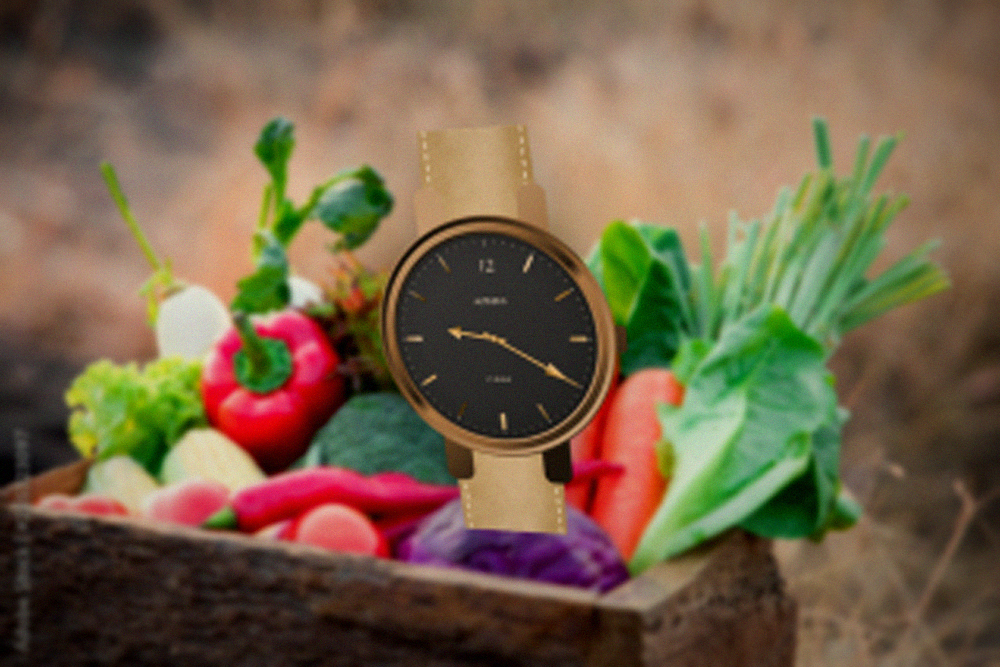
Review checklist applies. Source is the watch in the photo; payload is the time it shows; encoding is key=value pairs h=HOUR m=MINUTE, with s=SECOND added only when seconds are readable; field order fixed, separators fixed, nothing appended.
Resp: h=9 m=20
